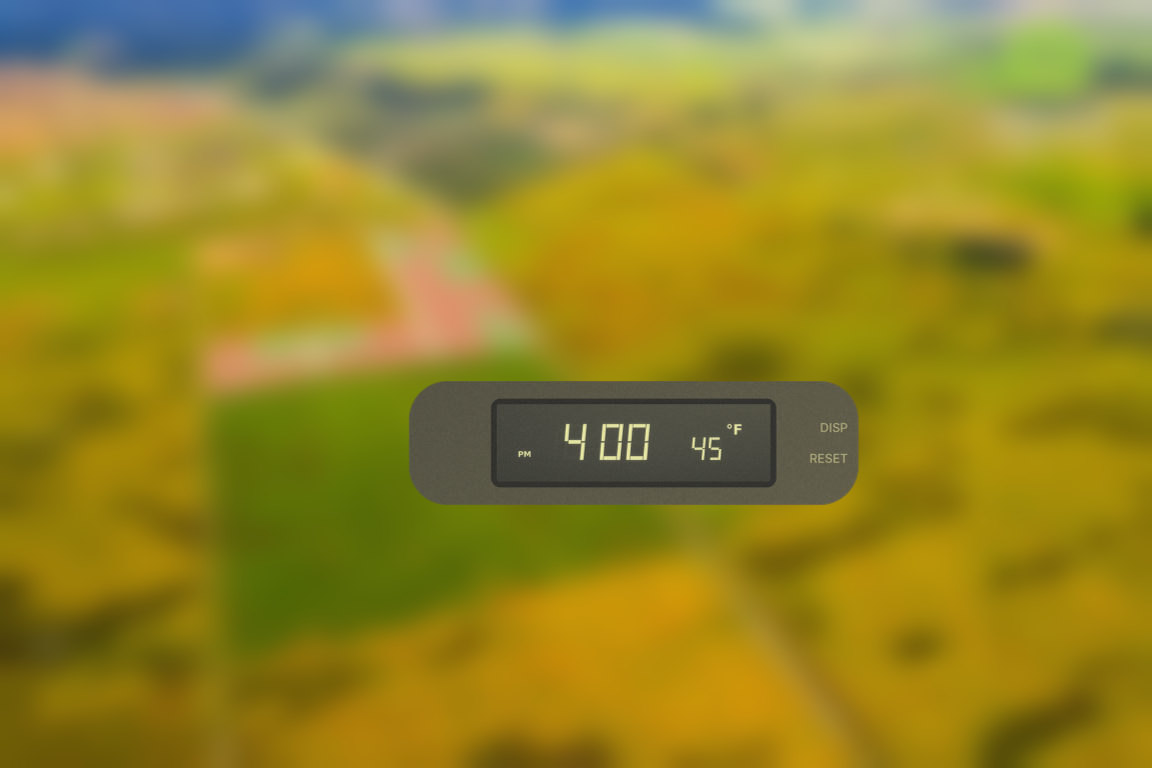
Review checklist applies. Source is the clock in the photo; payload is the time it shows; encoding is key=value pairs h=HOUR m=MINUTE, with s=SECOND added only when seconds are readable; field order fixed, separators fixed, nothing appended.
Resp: h=4 m=0
